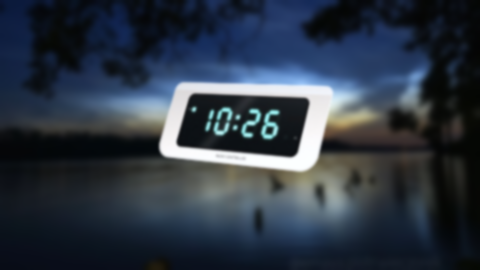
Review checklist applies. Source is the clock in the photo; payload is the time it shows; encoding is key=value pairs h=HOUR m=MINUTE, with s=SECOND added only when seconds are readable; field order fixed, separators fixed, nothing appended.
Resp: h=10 m=26
